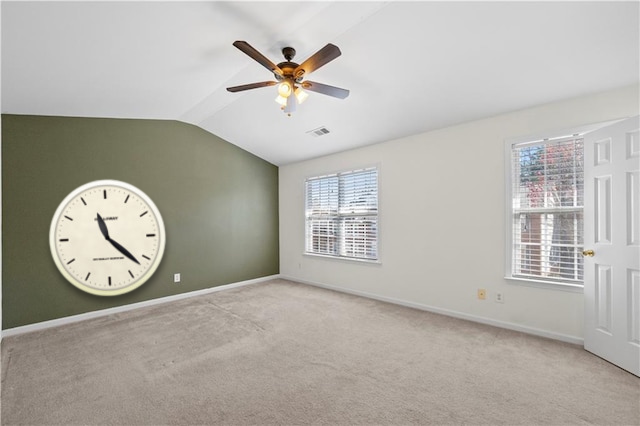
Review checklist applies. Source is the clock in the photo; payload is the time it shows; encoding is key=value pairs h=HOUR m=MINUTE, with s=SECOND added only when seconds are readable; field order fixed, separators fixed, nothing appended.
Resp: h=11 m=22
